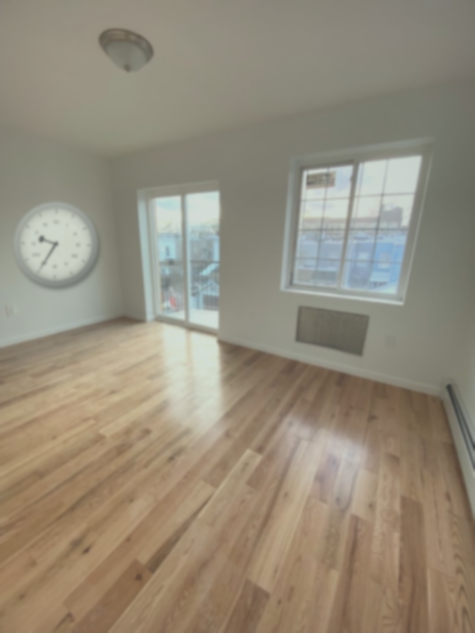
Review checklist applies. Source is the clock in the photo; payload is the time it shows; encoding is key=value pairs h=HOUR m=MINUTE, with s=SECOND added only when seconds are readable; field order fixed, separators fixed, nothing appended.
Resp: h=9 m=35
